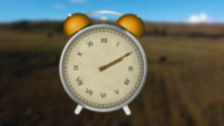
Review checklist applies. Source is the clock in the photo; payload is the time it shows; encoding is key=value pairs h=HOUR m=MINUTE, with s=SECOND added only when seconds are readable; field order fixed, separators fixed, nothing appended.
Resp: h=2 m=10
